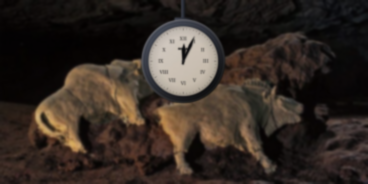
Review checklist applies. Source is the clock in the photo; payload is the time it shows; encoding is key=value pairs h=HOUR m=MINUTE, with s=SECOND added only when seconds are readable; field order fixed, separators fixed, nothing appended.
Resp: h=12 m=4
